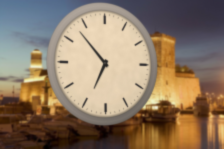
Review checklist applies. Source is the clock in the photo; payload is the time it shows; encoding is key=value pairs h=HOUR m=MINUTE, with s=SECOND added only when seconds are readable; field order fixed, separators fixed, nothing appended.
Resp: h=6 m=53
